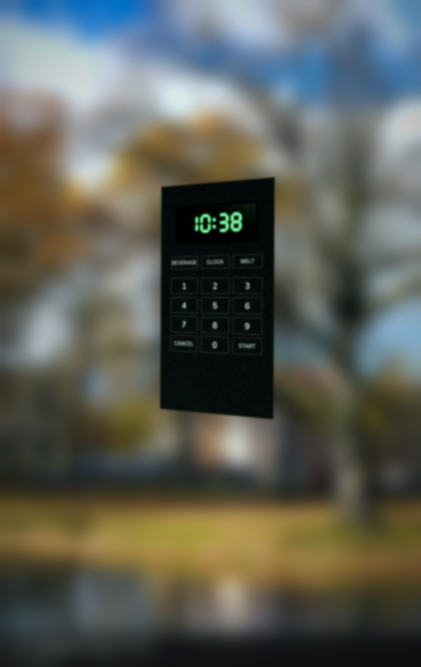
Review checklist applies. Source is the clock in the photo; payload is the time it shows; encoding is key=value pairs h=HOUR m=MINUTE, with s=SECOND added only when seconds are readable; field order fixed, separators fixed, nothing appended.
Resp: h=10 m=38
